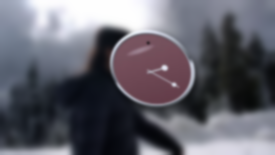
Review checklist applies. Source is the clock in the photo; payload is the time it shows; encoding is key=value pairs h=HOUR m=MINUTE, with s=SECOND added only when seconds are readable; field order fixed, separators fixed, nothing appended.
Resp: h=2 m=20
